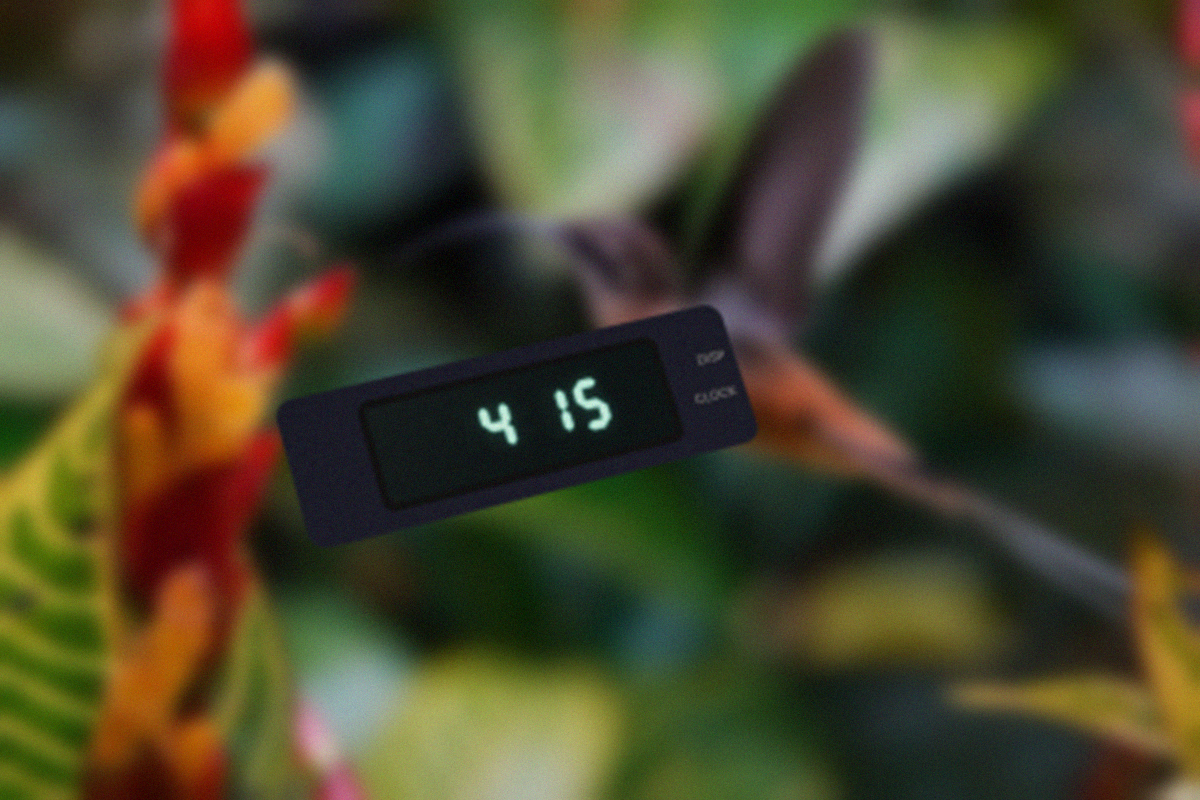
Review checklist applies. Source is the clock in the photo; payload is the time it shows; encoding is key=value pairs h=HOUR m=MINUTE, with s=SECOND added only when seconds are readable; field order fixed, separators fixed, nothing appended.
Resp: h=4 m=15
